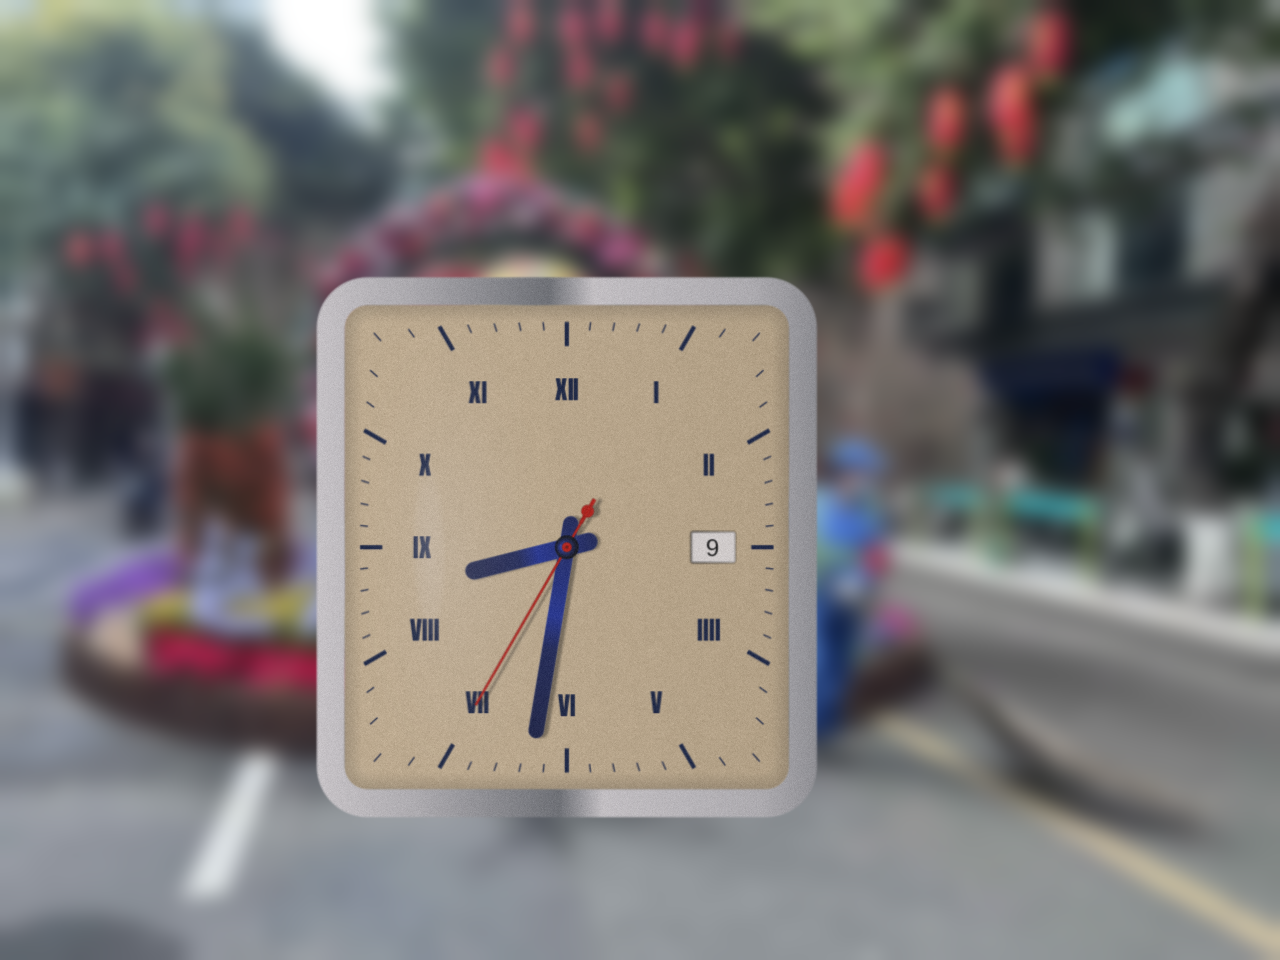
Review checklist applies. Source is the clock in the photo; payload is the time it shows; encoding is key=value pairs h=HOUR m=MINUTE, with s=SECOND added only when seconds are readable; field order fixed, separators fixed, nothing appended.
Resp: h=8 m=31 s=35
